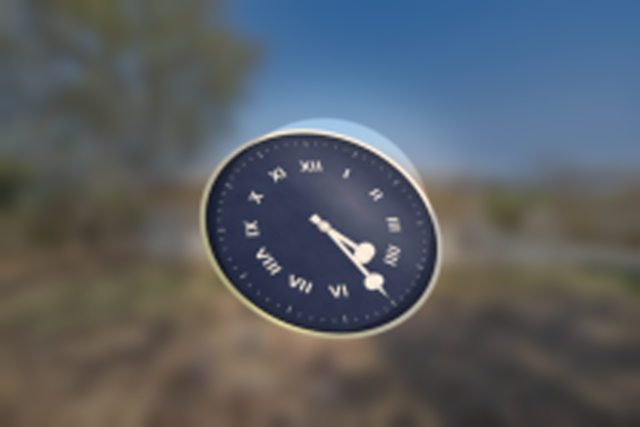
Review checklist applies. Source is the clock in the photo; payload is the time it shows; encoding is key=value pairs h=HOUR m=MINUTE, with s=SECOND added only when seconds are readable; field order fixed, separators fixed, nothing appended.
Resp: h=4 m=25
